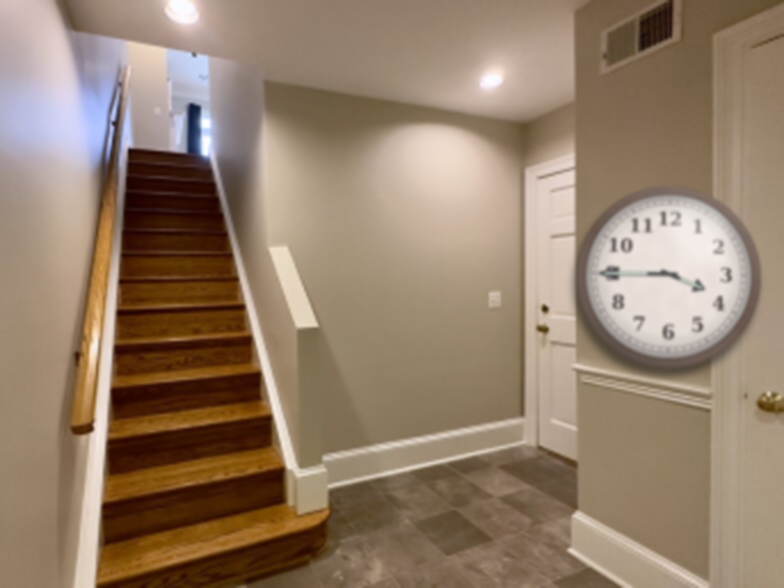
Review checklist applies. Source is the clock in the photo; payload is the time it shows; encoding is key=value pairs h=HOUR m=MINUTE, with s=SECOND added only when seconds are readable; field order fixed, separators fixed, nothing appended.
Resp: h=3 m=45
